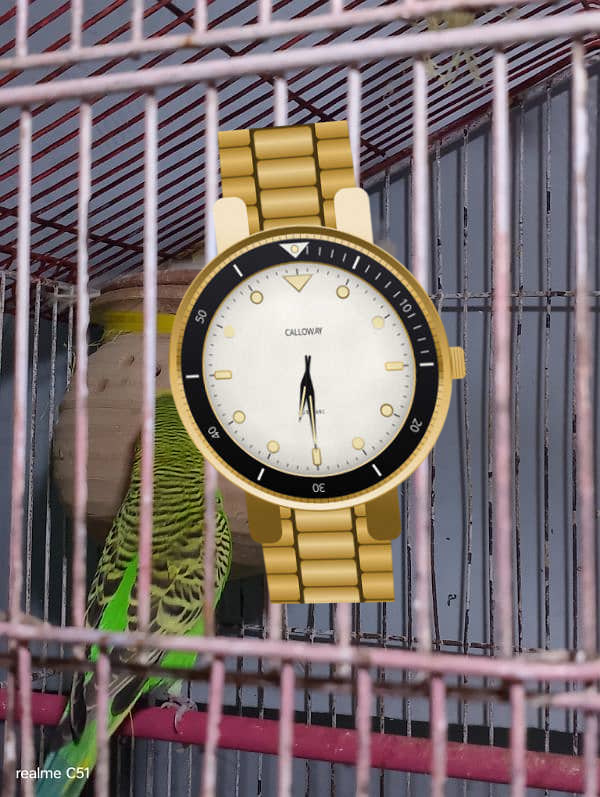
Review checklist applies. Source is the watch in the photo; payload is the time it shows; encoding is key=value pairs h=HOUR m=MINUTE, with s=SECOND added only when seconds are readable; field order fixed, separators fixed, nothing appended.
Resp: h=6 m=30
